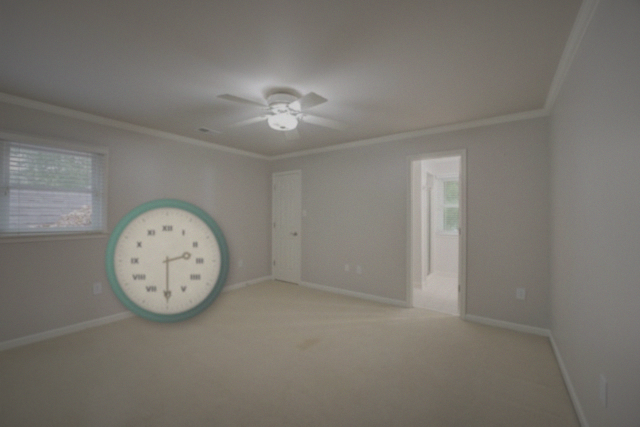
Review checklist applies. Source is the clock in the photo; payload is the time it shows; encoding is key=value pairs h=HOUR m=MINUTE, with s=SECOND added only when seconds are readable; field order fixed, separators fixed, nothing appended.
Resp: h=2 m=30
